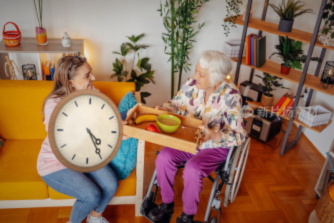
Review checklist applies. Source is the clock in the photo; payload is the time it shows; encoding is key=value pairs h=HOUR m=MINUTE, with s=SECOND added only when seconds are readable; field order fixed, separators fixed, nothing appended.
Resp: h=4 m=25
